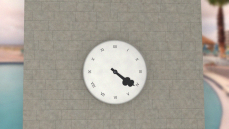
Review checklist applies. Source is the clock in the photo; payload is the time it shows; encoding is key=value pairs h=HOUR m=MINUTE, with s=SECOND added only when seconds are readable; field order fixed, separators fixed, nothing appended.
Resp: h=4 m=21
